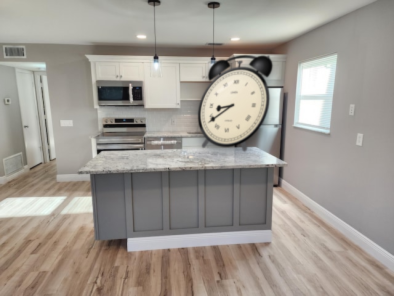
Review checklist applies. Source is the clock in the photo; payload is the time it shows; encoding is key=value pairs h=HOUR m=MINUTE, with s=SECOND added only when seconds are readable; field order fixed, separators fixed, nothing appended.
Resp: h=8 m=39
